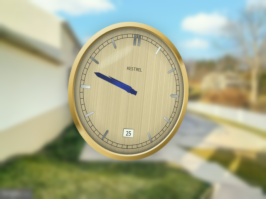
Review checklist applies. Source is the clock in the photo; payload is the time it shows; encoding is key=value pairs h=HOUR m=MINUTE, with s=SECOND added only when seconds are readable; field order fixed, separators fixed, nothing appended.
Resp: h=9 m=48
